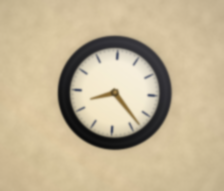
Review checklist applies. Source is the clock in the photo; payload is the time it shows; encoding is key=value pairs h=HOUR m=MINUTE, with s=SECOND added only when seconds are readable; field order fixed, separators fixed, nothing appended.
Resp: h=8 m=23
